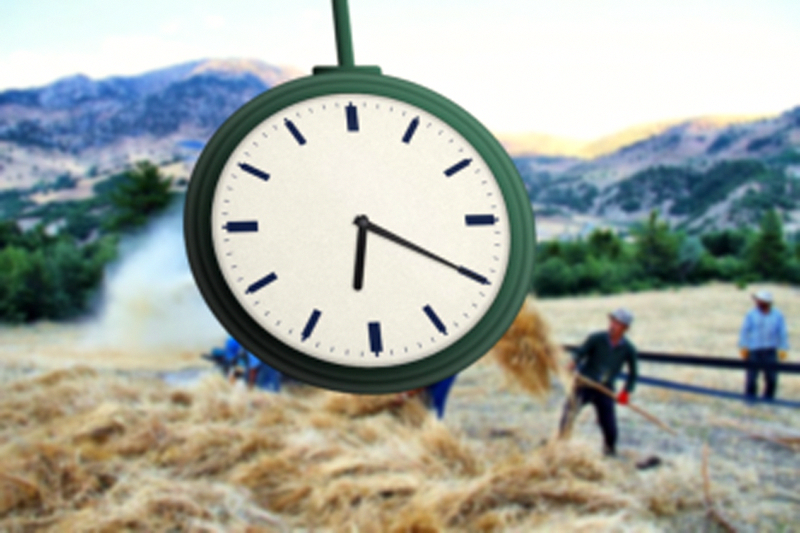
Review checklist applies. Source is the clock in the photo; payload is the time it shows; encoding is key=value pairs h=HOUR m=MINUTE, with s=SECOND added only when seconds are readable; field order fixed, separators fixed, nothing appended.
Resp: h=6 m=20
